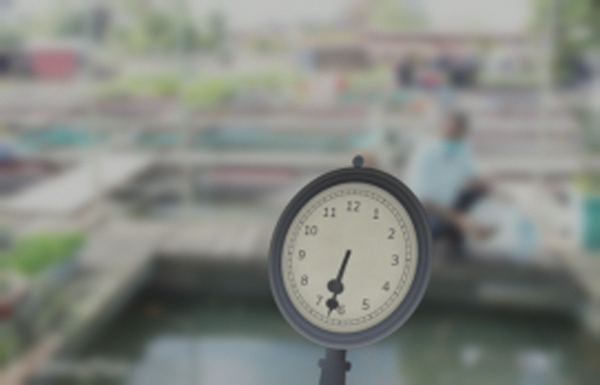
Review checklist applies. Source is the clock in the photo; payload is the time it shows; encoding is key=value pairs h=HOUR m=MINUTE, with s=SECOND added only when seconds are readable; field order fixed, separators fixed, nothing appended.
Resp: h=6 m=32
